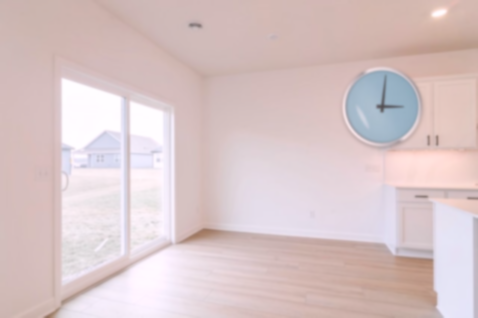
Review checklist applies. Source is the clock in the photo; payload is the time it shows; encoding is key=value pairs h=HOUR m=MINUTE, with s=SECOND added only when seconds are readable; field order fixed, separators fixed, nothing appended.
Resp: h=3 m=1
